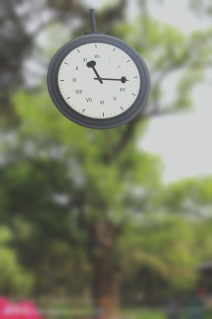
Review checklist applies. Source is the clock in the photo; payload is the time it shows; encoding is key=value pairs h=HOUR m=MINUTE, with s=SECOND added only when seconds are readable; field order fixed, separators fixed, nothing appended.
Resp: h=11 m=16
